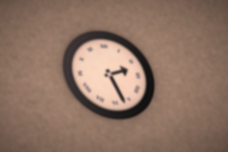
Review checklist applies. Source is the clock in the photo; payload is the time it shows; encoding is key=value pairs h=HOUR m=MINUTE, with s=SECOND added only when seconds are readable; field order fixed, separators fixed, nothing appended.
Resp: h=2 m=27
